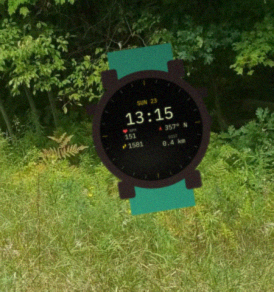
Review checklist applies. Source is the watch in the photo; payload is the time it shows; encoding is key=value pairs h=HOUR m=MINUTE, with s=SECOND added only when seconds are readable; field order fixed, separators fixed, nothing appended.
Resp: h=13 m=15
